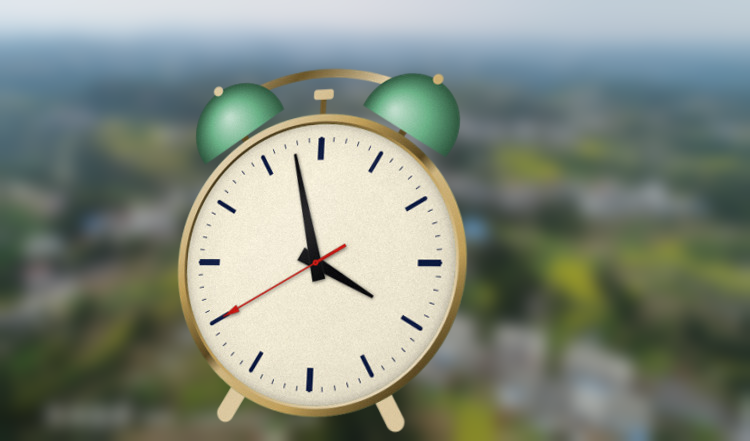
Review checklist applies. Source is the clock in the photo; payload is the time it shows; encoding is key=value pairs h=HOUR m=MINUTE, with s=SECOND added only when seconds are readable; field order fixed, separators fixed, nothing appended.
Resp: h=3 m=57 s=40
